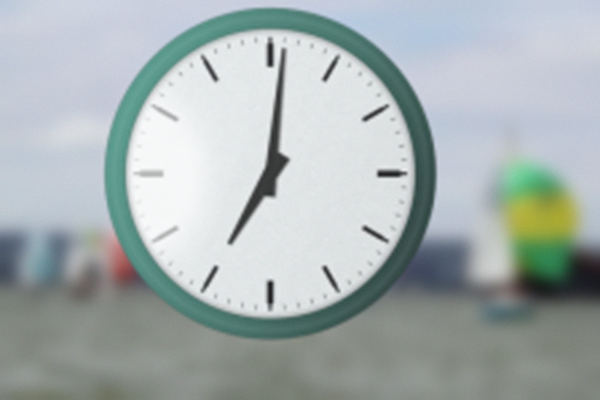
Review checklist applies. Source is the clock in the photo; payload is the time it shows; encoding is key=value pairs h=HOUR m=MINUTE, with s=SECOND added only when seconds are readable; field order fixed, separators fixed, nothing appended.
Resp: h=7 m=1
